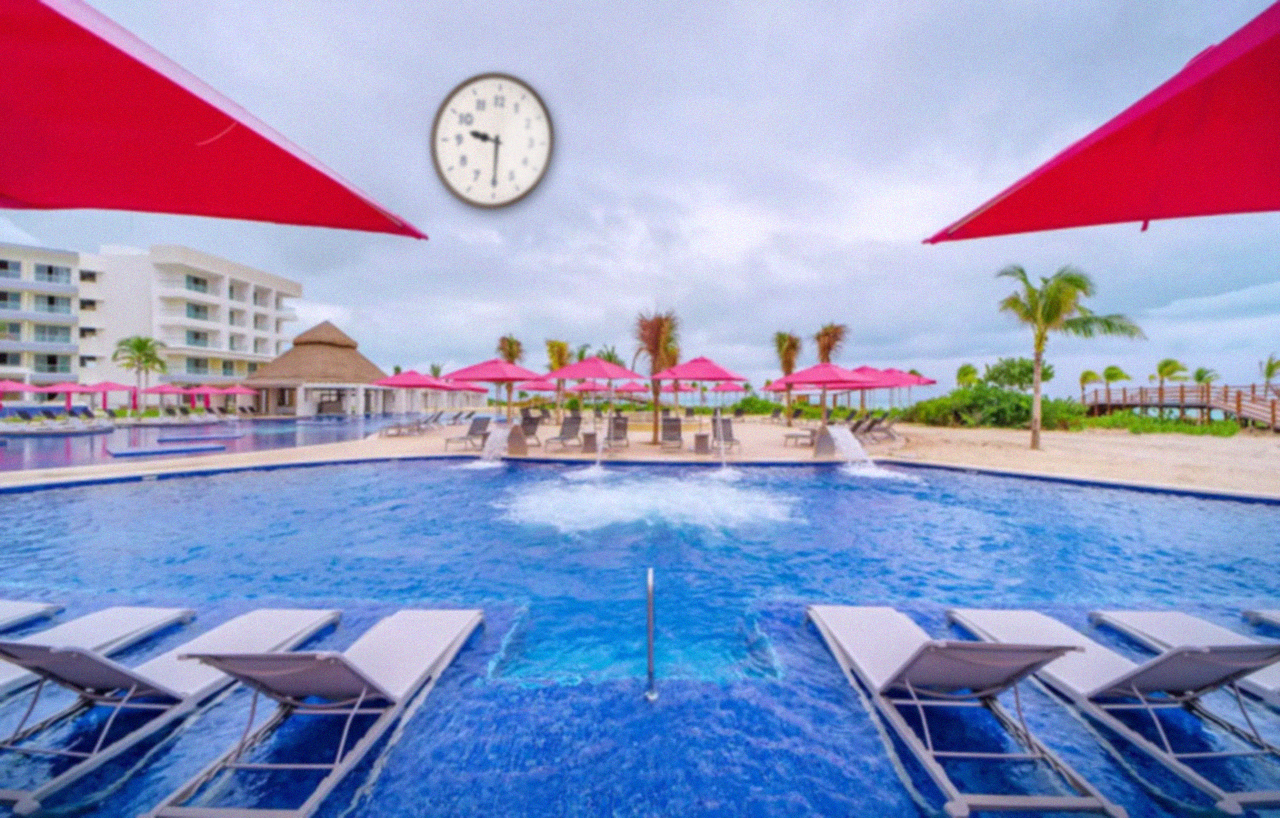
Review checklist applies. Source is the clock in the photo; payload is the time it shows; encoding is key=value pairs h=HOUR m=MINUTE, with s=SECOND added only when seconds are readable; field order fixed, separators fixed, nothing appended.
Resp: h=9 m=30
